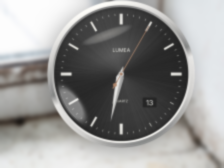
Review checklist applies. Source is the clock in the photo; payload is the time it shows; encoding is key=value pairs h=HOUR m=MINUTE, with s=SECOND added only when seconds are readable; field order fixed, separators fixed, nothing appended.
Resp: h=6 m=32 s=5
